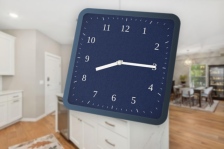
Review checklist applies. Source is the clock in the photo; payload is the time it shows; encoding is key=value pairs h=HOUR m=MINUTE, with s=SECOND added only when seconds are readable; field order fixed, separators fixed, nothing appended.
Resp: h=8 m=15
